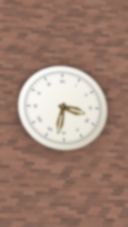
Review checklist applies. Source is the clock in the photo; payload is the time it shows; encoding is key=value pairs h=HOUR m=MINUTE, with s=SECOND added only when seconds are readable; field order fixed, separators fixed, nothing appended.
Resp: h=3 m=32
